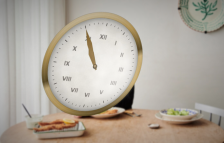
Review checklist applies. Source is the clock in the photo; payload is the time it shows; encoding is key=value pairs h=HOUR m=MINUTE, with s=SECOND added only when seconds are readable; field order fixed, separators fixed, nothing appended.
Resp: h=10 m=55
